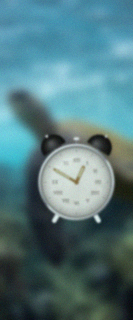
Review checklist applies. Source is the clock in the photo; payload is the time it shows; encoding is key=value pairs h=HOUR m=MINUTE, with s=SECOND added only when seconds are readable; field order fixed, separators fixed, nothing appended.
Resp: h=12 m=50
